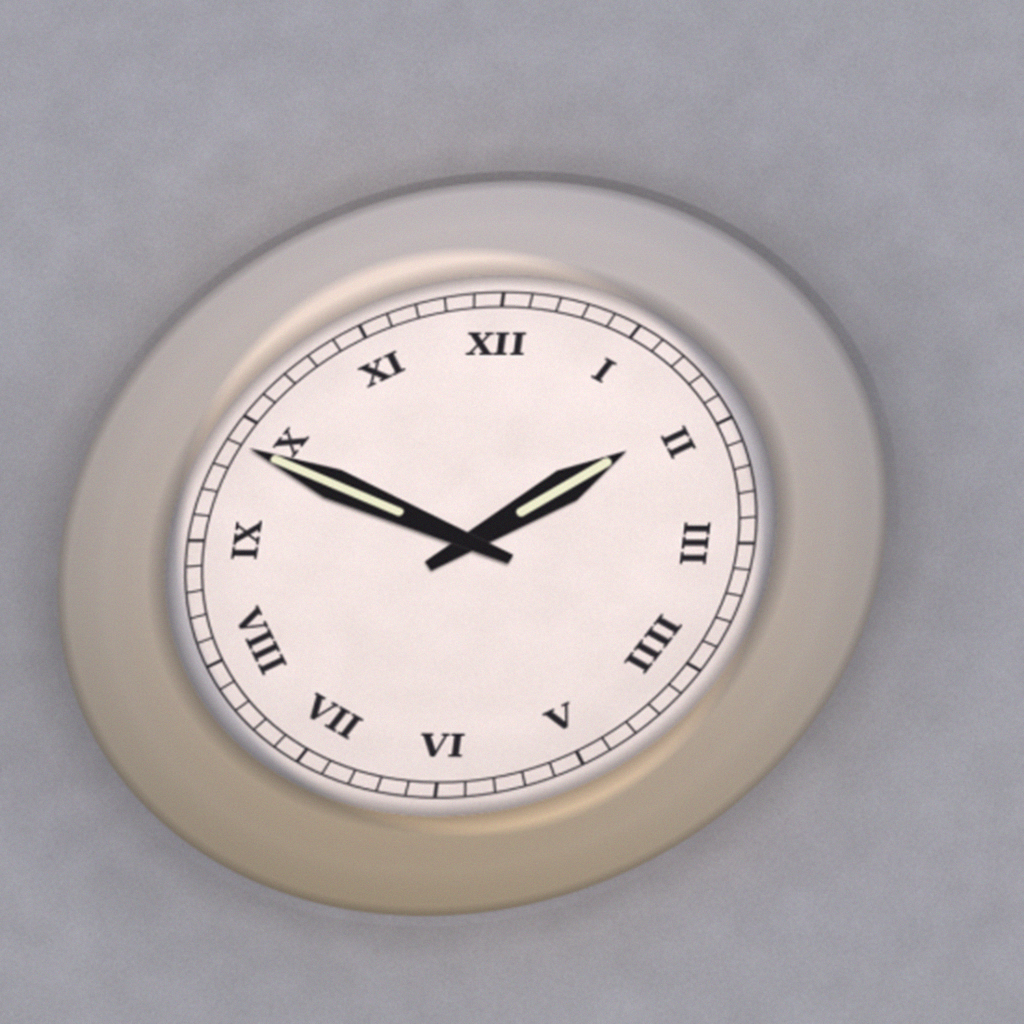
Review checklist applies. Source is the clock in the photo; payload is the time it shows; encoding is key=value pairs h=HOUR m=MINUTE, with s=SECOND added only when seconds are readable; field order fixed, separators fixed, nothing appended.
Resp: h=1 m=49
